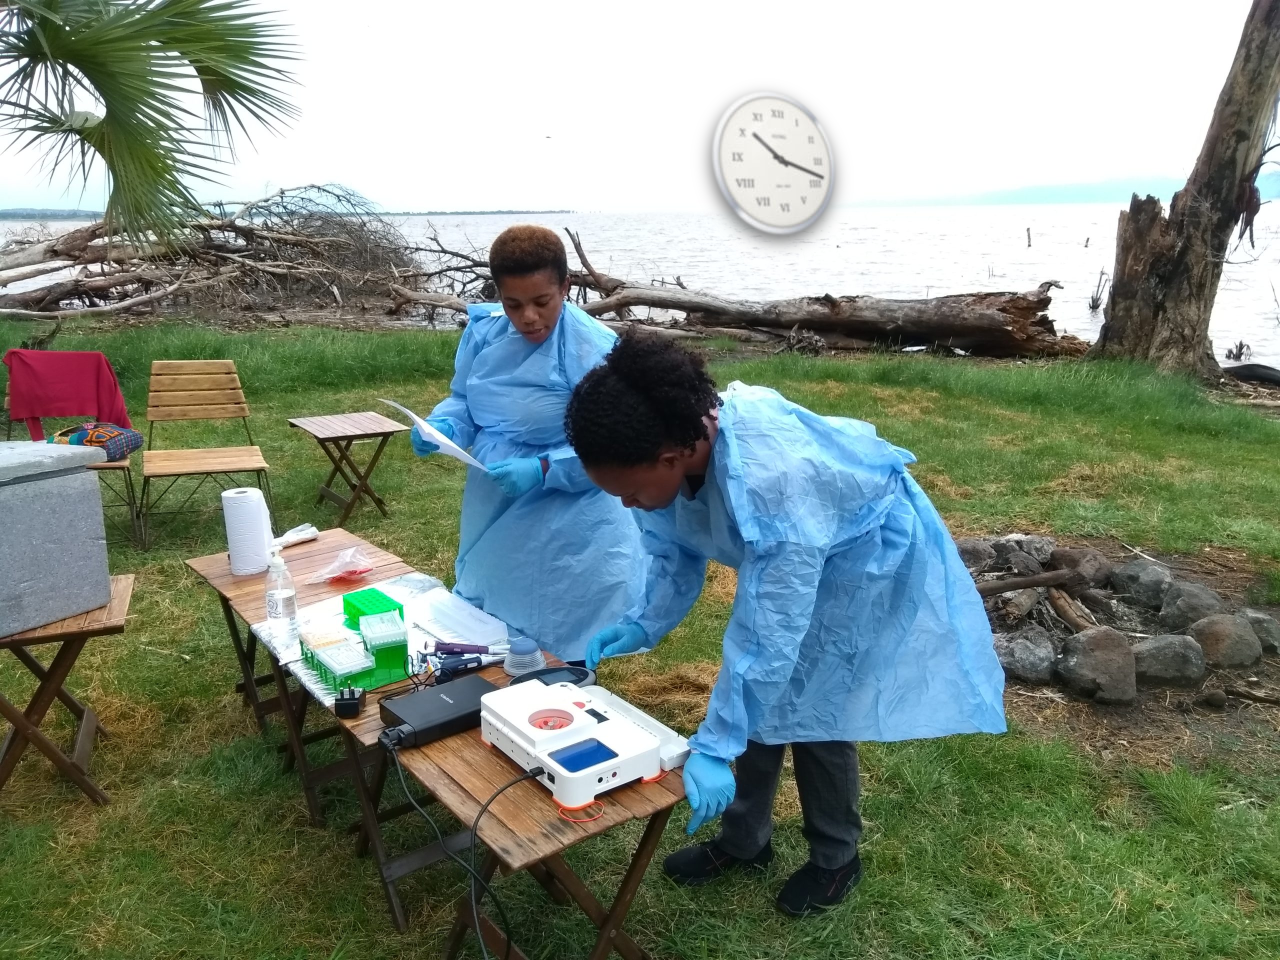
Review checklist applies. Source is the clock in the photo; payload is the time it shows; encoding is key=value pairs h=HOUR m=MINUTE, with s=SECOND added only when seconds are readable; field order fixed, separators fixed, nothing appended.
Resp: h=10 m=18
